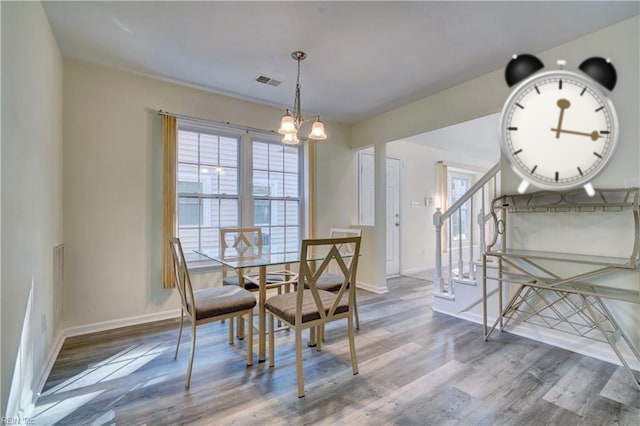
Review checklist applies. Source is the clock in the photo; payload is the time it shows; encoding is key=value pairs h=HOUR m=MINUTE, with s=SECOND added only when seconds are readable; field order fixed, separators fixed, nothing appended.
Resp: h=12 m=16
